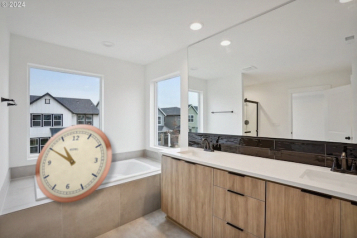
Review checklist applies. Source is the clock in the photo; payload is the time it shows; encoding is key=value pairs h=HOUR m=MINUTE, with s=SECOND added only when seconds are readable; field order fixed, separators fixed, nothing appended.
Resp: h=10 m=50
